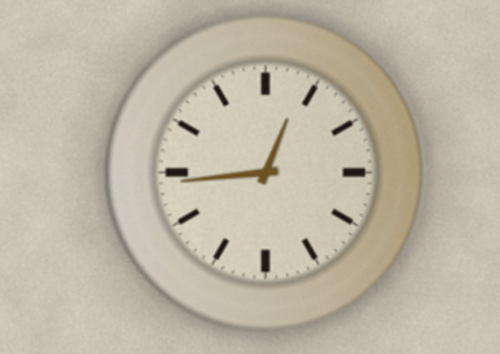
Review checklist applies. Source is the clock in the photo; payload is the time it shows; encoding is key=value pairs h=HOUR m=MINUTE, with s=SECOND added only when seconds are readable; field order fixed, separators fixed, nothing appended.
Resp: h=12 m=44
